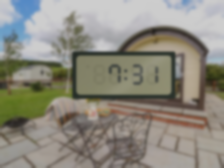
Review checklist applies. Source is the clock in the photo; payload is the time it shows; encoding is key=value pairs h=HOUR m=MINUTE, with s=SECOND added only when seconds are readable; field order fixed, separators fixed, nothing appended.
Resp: h=7 m=31
